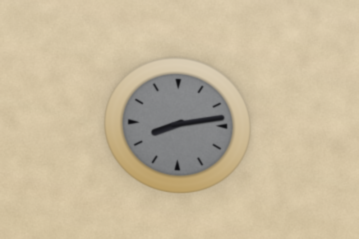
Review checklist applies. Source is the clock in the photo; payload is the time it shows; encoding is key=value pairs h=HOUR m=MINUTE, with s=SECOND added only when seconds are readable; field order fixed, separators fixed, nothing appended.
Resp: h=8 m=13
